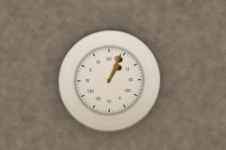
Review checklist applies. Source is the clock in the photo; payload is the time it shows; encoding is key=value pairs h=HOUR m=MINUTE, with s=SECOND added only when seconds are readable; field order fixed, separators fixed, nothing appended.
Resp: h=1 m=4
